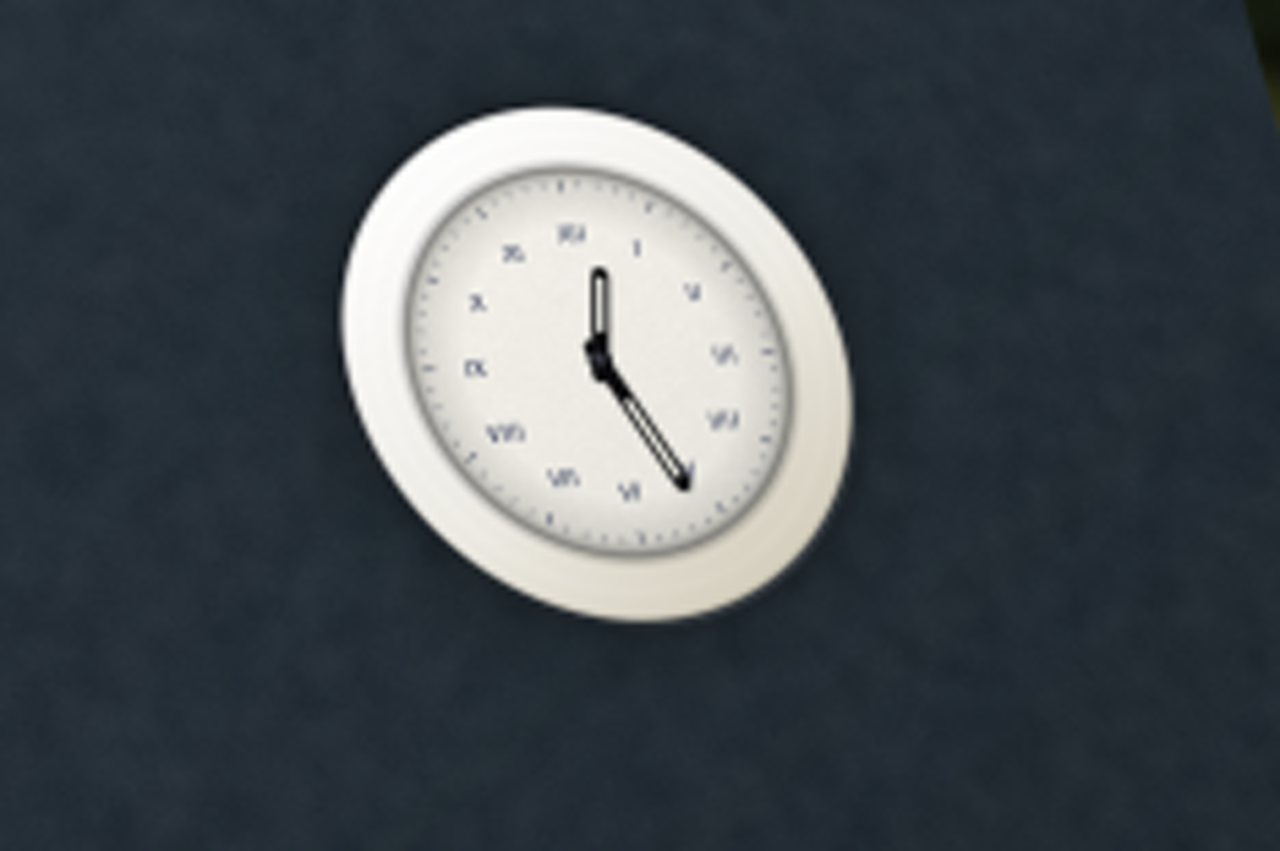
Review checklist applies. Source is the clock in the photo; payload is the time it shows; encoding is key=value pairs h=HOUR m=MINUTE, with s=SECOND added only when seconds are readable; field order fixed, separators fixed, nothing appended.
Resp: h=12 m=26
